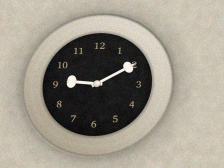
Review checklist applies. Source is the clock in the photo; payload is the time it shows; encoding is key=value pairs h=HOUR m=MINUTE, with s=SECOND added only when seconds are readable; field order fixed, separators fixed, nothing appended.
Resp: h=9 m=10
